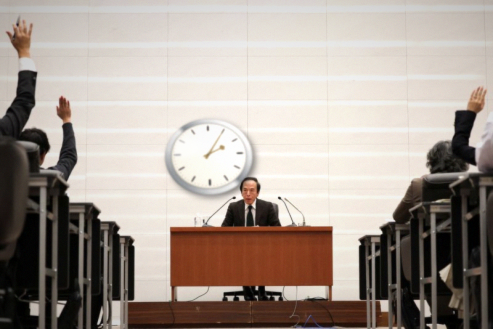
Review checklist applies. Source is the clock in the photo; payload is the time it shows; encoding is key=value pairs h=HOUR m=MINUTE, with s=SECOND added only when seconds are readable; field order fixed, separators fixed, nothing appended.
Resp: h=2 m=5
